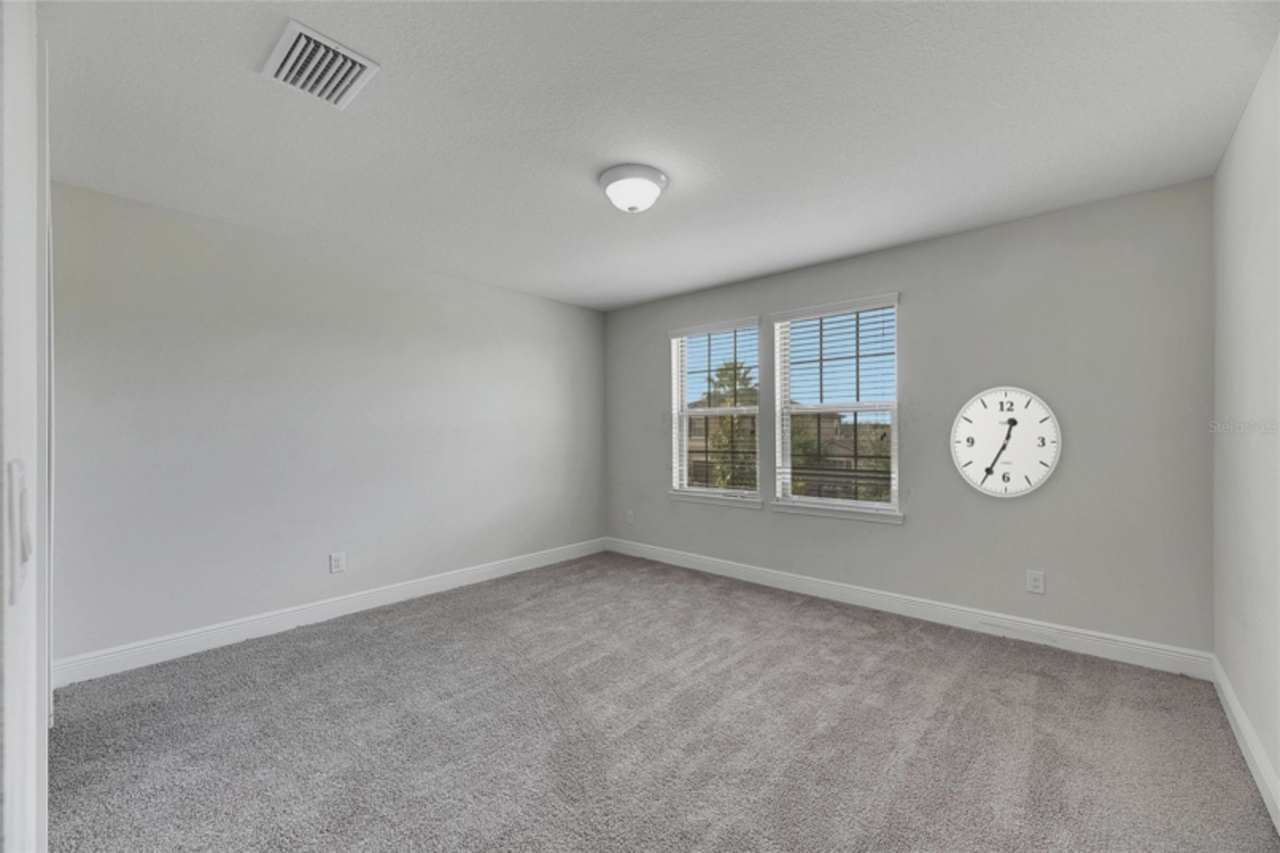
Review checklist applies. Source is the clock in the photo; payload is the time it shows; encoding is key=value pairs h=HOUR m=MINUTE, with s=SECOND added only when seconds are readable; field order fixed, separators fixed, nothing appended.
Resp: h=12 m=35
